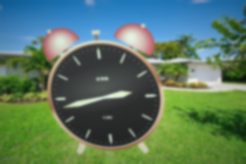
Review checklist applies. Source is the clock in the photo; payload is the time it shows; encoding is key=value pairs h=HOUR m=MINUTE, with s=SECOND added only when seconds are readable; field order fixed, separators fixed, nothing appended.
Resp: h=2 m=43
